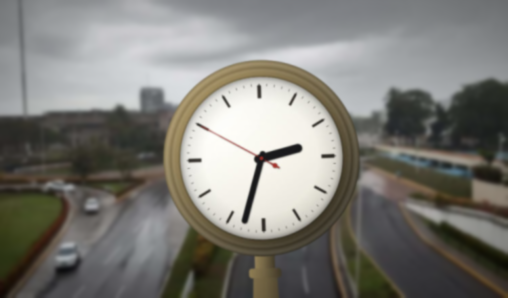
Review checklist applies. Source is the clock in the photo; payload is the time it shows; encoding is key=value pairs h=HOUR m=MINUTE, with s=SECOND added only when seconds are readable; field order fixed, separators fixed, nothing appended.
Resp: h=2 m=32 s=50
